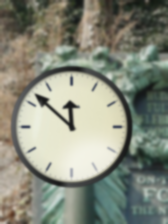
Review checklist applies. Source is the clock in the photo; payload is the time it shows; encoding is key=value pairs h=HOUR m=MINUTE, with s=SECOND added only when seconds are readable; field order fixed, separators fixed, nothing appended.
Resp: h=11 m=52
